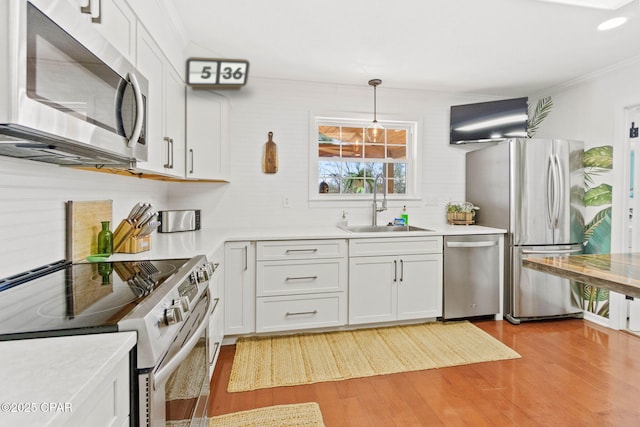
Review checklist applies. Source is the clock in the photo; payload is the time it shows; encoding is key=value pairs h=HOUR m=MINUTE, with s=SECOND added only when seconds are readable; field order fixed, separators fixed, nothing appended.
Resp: h=5 m=36
